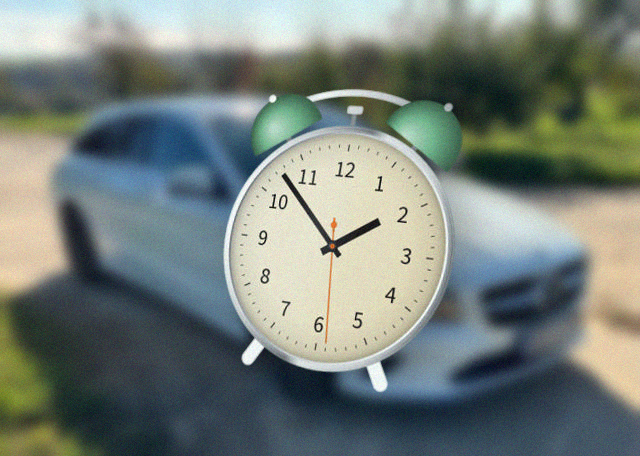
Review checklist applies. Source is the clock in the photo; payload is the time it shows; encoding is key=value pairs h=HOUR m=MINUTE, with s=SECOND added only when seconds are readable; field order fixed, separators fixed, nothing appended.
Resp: h=1 m=52 s=29
